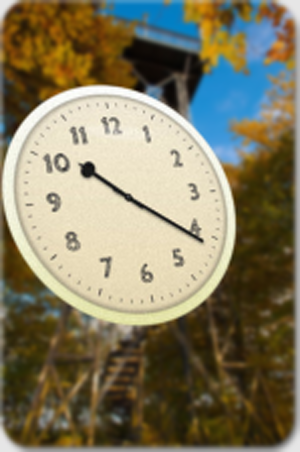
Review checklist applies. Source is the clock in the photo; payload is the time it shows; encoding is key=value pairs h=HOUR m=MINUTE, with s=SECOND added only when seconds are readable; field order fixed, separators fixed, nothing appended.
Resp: h=10 m=21
